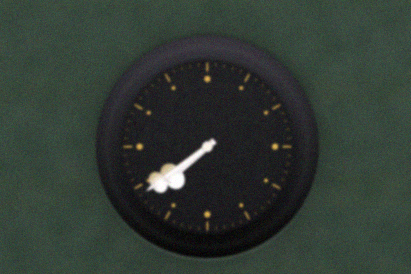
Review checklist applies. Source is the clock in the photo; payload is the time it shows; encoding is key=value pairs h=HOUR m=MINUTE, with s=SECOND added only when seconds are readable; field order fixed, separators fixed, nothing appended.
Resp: h=7 m=39
